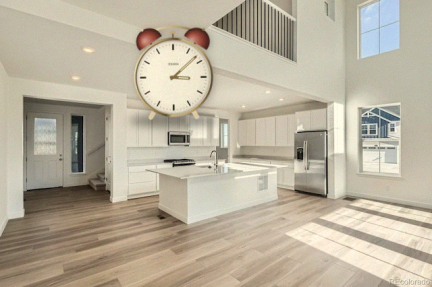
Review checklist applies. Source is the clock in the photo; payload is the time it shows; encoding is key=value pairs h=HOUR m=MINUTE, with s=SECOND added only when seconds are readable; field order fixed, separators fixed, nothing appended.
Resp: h=3 m=8
